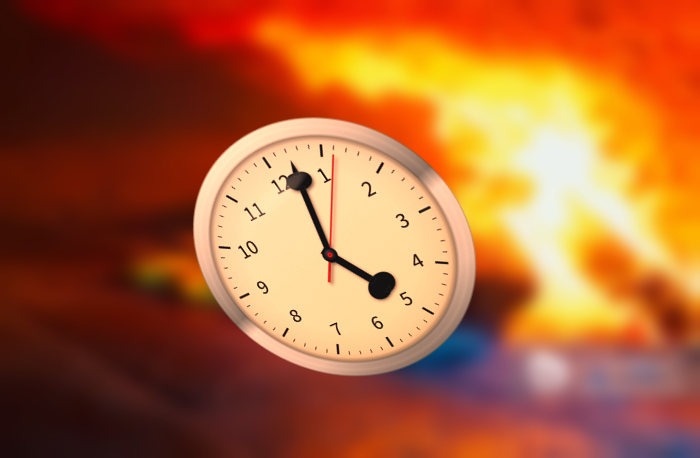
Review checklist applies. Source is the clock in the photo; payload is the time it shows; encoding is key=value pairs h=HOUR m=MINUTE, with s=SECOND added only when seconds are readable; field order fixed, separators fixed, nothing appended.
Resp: h=5 m=2 s=6
